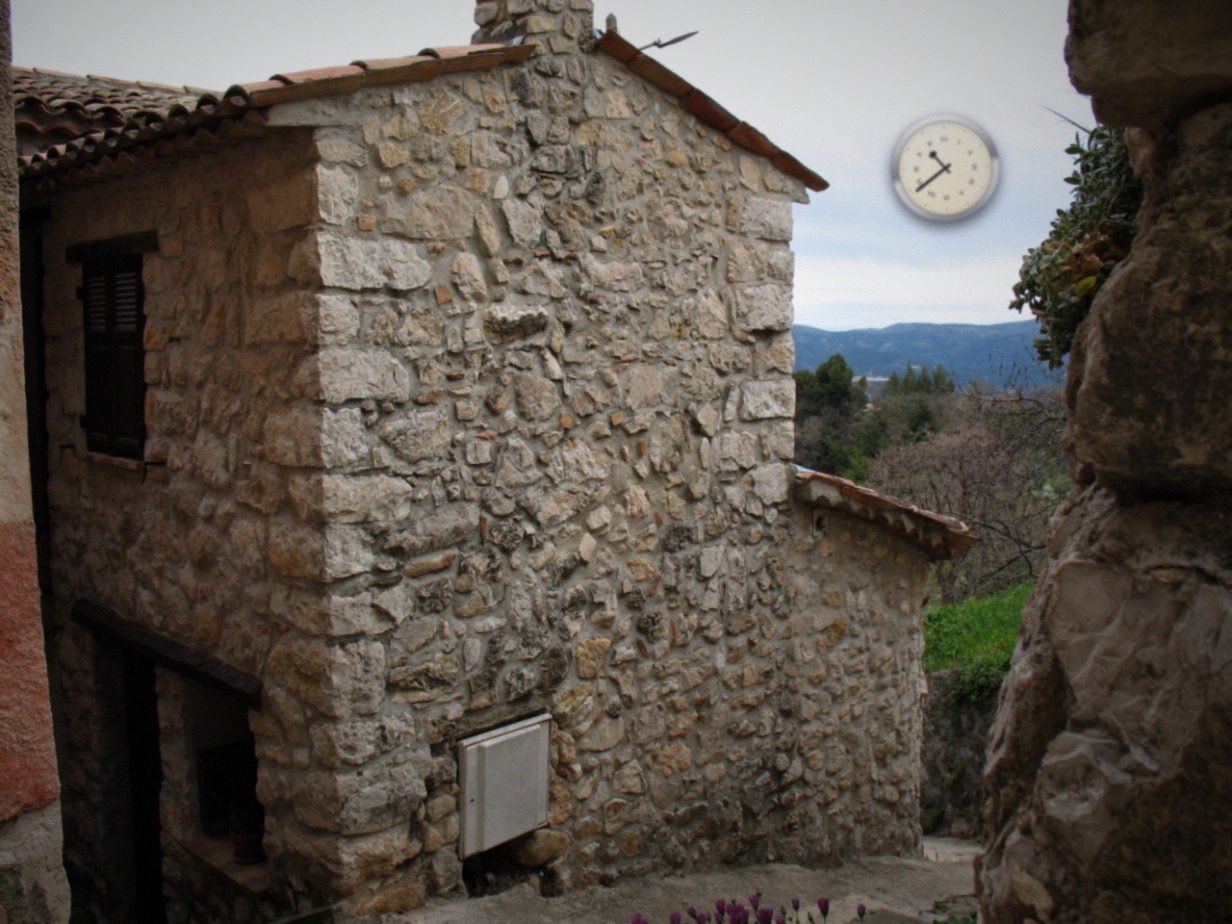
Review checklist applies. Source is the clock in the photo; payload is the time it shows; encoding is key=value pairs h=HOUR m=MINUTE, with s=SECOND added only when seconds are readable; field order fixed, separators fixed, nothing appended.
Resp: h=10 m=39
